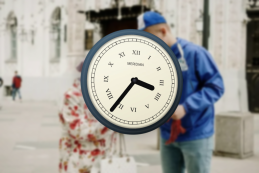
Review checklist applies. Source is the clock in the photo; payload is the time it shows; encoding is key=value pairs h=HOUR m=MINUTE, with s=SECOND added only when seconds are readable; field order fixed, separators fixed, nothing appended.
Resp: h=3 m=36
